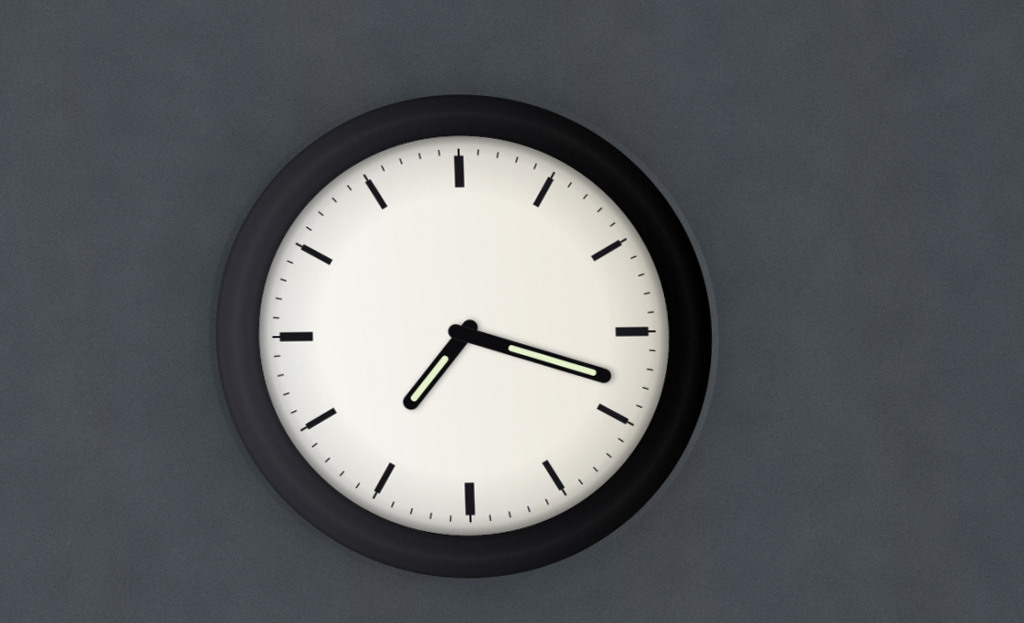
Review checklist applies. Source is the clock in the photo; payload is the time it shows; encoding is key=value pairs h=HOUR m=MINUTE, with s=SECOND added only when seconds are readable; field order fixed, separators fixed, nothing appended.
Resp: h=7 m=18
